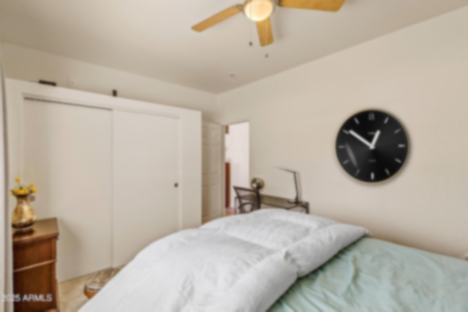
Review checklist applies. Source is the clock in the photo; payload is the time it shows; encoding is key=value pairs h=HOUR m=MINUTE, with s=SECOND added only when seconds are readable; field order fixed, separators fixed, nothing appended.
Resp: h=12 m=51
